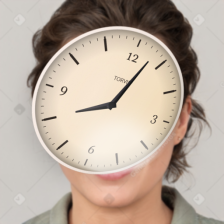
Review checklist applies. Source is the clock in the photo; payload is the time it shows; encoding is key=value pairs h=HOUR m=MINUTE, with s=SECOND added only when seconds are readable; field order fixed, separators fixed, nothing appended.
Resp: h=8 m=3
